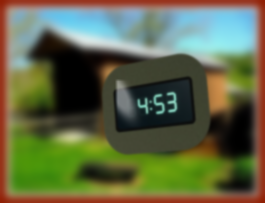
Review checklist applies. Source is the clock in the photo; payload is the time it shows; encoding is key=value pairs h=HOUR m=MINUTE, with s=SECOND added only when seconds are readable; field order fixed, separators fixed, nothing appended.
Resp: h=4 m=53
